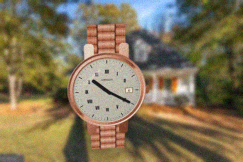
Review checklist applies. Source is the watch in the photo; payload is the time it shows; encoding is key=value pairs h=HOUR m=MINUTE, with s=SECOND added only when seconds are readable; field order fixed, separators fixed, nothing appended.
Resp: h=10 m=20
